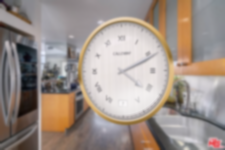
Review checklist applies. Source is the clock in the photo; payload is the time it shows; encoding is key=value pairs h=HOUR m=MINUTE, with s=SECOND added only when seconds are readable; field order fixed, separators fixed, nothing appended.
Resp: h=4 m=11
